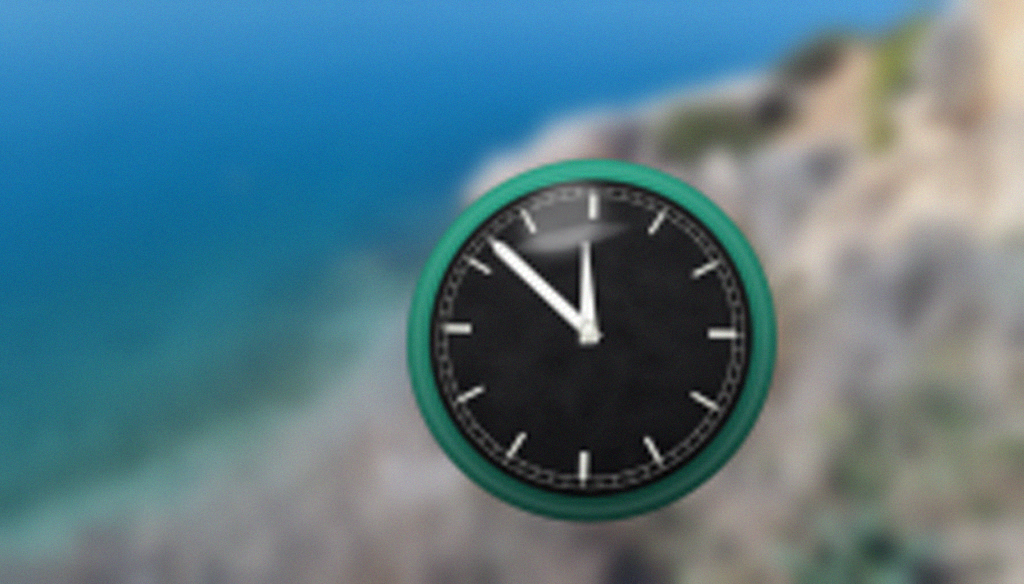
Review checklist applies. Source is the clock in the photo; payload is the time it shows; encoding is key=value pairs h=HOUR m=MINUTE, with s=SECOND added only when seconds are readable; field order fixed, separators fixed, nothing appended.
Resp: h=11 m=52
